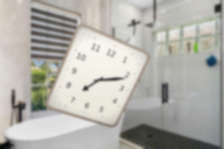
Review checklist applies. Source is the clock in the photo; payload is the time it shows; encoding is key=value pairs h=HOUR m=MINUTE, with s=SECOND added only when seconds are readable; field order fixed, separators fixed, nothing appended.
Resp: h=7 m=11
